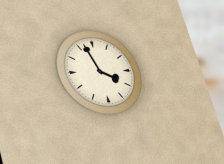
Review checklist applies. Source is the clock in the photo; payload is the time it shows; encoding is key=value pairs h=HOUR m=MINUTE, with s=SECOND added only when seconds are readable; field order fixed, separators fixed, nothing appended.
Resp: h=3 m=57
